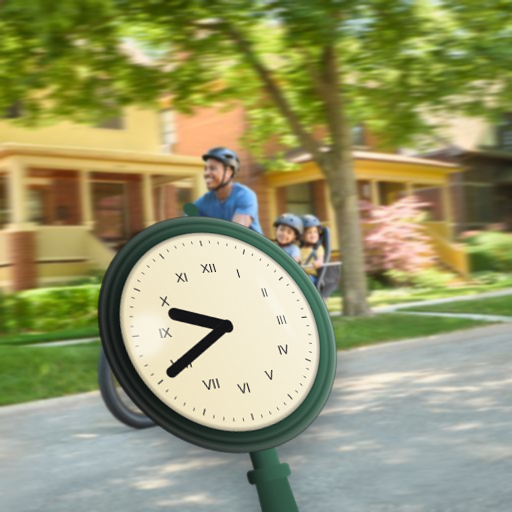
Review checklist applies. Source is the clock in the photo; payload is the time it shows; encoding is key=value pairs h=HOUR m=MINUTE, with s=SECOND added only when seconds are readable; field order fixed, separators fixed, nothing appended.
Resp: h=9 m=40
